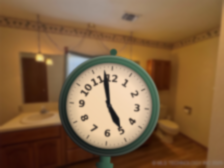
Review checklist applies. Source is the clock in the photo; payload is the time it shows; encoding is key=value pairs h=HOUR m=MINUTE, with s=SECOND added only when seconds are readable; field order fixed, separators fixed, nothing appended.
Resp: h=4 m=58
